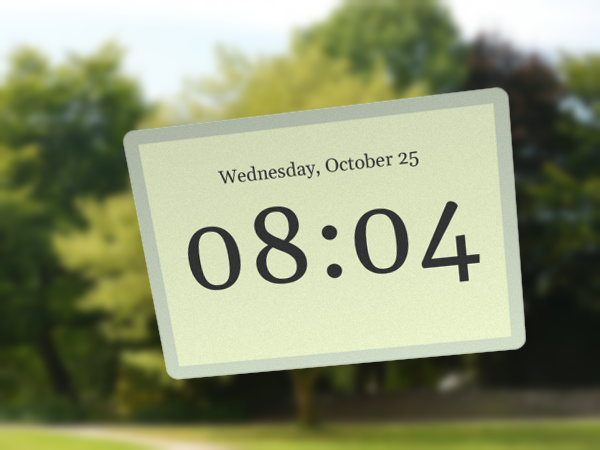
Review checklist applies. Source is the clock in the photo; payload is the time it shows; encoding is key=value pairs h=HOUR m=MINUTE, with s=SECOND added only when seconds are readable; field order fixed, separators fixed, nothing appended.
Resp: h=8 m=4
